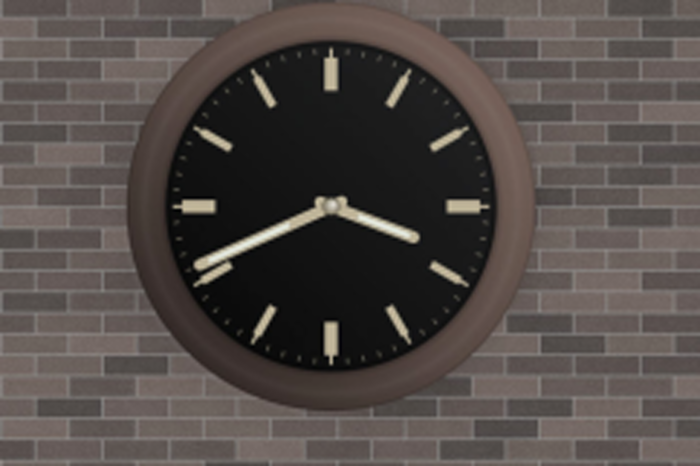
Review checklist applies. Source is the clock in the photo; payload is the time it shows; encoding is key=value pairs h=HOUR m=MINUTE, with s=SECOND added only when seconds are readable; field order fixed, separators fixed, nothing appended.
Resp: h=3 m=41
